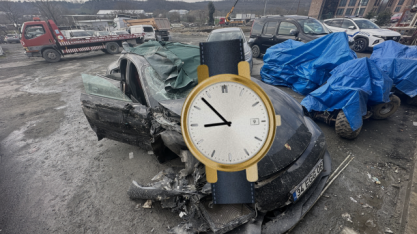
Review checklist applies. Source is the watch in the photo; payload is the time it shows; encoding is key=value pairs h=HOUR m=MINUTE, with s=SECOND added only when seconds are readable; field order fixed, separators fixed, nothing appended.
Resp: h=8 m=53
